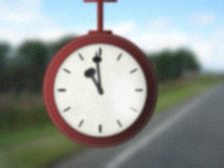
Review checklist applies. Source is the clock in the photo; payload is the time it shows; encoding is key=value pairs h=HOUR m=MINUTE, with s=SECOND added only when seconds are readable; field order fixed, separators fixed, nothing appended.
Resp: h=10 m=59
